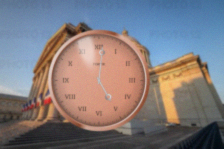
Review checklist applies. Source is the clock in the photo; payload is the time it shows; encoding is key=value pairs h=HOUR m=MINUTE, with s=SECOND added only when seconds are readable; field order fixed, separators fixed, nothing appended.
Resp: h=5 m=1
